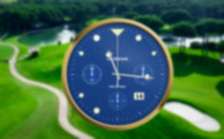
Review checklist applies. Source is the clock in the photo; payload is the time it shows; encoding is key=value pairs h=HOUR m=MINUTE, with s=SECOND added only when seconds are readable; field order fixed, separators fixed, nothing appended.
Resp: h=11 m=16
